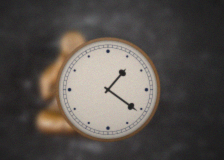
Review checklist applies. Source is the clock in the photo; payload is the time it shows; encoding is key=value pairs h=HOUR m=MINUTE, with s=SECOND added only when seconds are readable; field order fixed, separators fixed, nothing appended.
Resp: h=1 m=21
